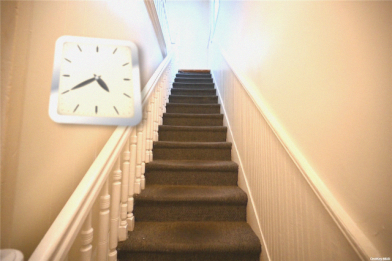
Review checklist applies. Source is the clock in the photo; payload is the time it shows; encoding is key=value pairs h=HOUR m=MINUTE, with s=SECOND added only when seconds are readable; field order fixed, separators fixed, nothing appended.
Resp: h=4 m=40
